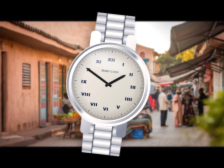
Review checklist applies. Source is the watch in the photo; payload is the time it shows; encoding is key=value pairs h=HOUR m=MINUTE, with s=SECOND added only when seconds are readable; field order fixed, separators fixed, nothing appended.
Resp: h=1 m=50
